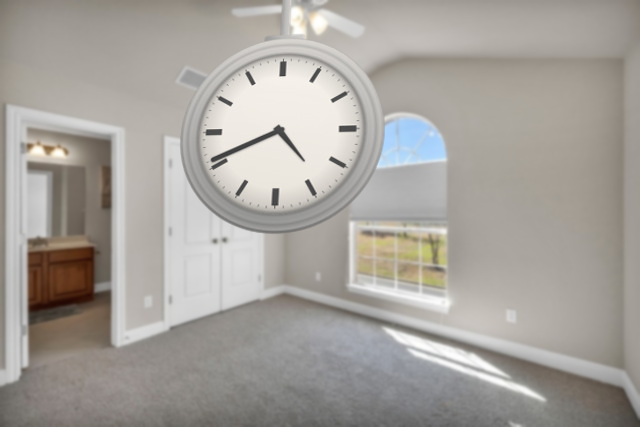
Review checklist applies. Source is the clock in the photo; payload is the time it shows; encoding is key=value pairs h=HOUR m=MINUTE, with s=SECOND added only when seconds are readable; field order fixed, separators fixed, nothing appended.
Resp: h=4 m=41
